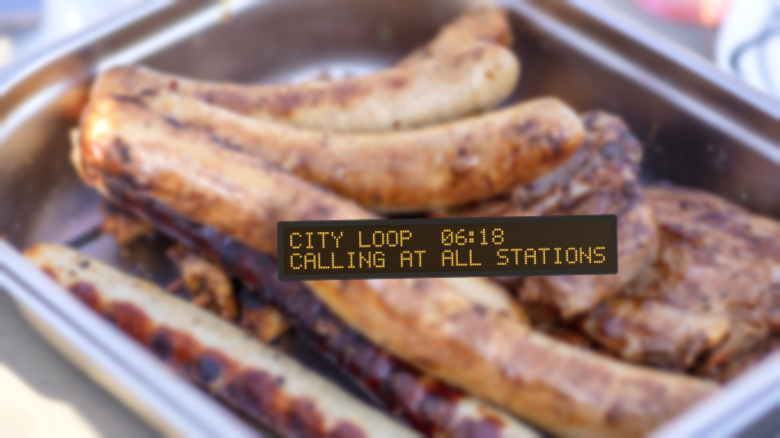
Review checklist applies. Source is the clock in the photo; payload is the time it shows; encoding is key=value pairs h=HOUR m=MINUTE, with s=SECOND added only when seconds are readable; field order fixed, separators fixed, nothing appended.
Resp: h=6 m=18
